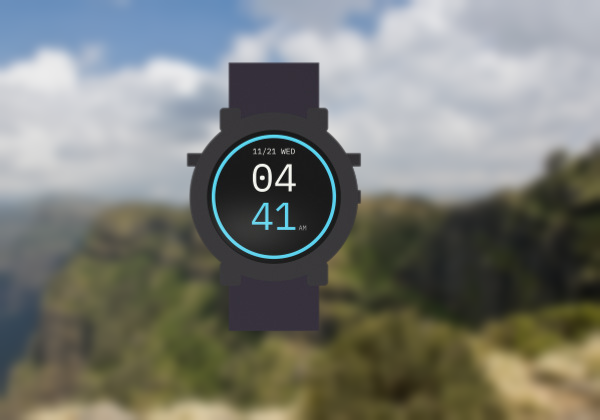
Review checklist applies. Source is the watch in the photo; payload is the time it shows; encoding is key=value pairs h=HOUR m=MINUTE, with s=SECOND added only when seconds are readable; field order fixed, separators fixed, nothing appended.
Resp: h=4 m=41
